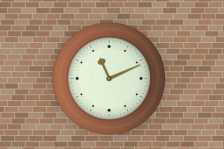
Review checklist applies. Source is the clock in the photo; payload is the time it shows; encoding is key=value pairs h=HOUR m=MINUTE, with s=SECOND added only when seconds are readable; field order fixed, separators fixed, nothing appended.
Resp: h=11 m=11
